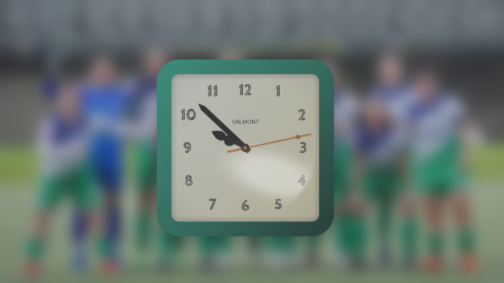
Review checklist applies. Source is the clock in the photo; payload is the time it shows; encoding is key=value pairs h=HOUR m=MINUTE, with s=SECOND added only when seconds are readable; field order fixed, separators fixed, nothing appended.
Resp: h=9 m=52 s=13
